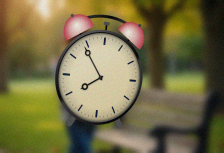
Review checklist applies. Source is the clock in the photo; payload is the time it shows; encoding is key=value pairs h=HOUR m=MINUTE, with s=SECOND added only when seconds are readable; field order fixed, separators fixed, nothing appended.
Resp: h=7 m=54
